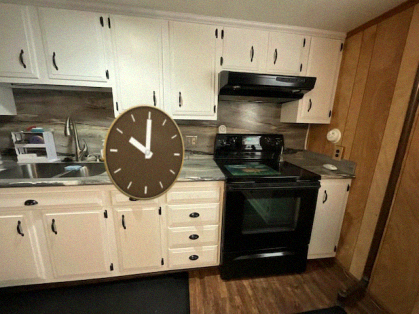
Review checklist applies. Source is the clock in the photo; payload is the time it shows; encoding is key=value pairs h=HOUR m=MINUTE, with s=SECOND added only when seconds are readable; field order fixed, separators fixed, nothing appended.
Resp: h=10 m=0
